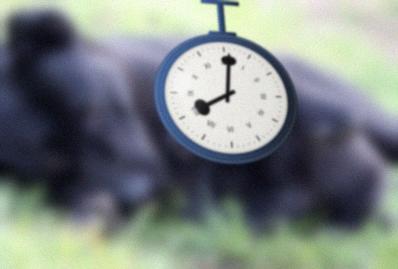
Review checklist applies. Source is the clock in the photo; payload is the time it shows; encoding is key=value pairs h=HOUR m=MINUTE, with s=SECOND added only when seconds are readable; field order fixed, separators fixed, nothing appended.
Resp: h=8 m=1
